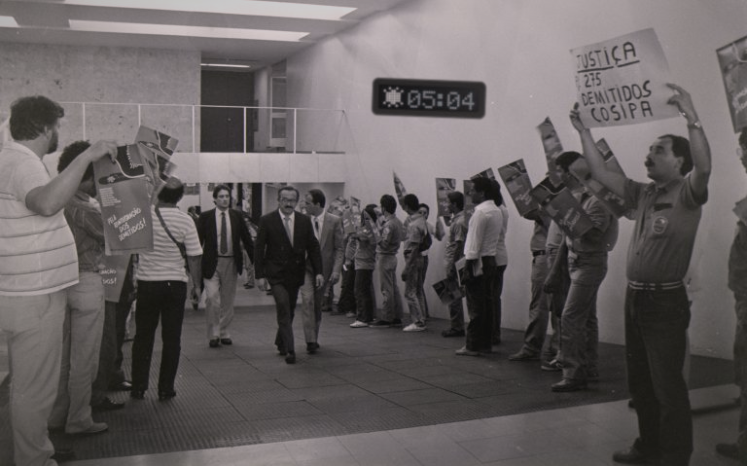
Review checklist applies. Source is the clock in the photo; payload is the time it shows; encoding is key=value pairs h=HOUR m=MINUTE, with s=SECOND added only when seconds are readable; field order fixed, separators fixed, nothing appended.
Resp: h=5 m=4
